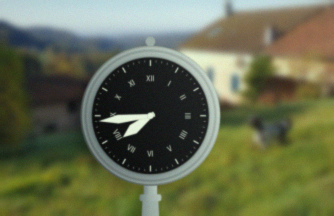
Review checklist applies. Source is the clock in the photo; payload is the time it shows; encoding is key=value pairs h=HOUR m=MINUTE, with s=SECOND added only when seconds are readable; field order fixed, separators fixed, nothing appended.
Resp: h=7 m=44
